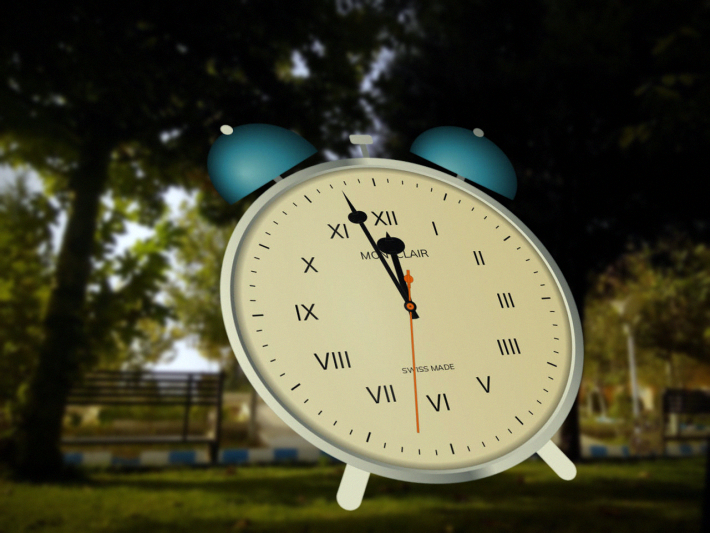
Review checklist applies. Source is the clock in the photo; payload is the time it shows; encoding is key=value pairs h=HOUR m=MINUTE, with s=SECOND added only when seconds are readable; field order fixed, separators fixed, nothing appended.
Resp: h=11 m=57 s=32
